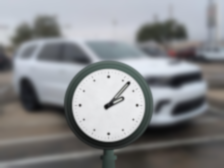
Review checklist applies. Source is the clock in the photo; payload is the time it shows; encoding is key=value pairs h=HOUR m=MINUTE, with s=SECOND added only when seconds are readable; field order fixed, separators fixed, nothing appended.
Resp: h=2 m=7
